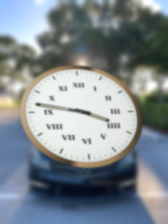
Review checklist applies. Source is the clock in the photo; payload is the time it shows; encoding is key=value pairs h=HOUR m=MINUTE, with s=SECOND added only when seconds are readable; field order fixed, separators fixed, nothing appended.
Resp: h=3 m=47
